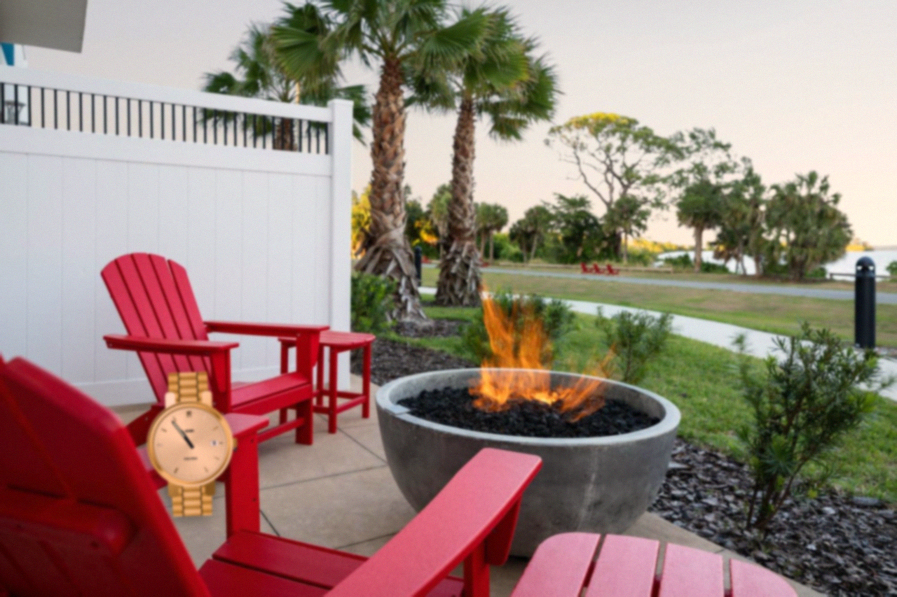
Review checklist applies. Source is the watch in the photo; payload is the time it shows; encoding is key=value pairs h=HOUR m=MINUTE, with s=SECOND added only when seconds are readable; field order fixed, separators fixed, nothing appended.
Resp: h=10 m=54
